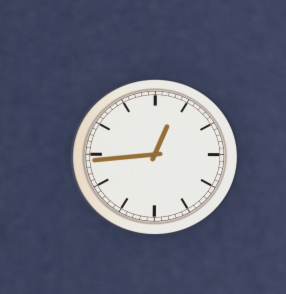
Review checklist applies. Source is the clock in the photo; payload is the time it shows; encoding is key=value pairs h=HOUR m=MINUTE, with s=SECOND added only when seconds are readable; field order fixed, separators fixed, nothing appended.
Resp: h=12 m=44
